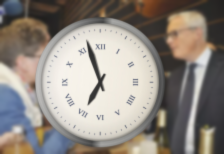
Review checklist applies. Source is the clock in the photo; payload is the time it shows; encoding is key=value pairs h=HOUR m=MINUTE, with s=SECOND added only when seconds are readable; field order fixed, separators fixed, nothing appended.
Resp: h=6 m=57
